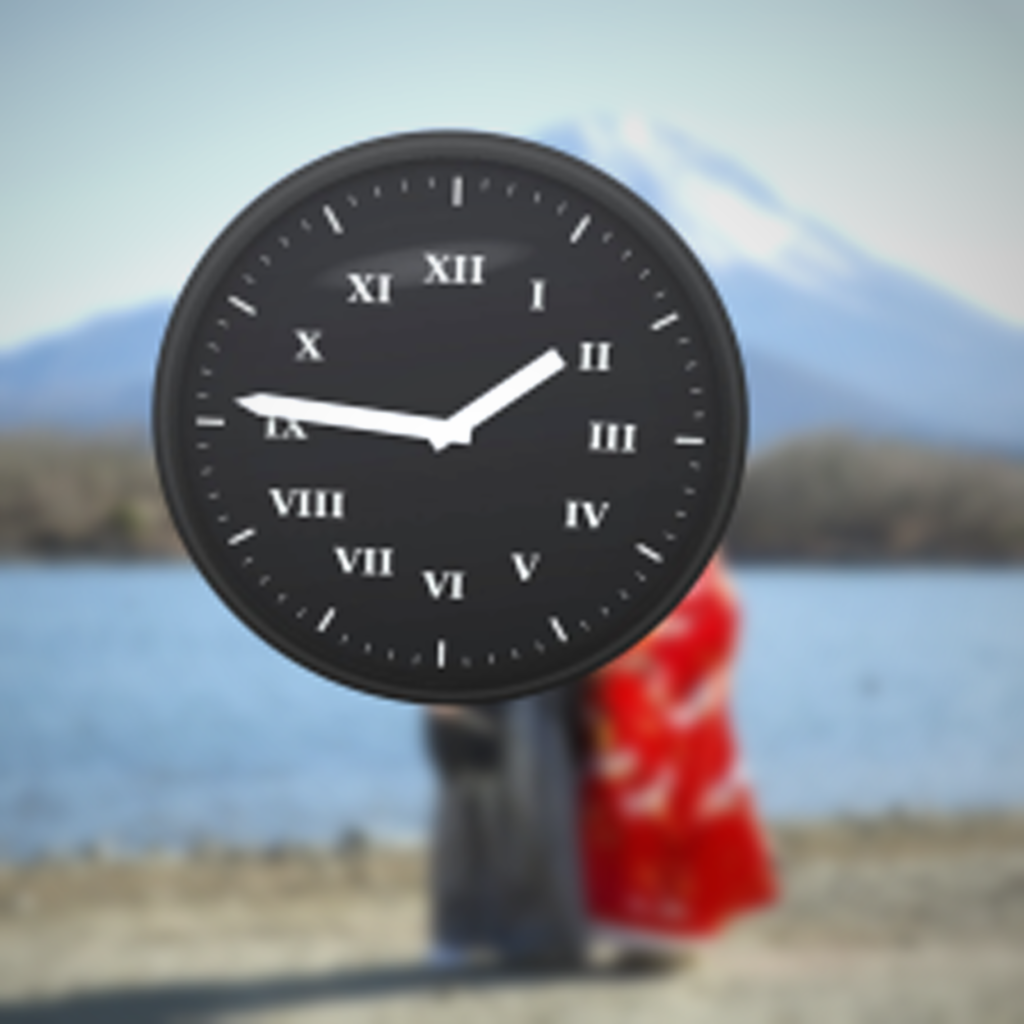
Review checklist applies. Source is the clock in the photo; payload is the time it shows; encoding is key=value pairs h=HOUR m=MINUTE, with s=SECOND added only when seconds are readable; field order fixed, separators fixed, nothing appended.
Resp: h=1 m=46
